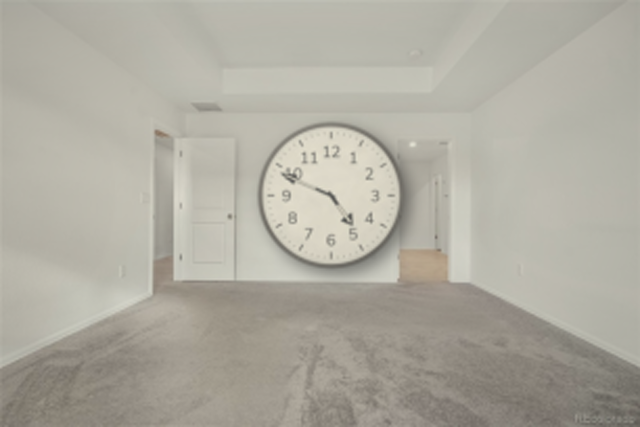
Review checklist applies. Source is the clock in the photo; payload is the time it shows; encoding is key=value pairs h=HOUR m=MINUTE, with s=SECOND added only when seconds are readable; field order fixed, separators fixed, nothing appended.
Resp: h=4 m=49
